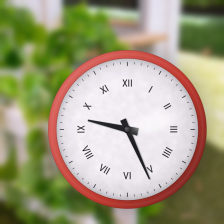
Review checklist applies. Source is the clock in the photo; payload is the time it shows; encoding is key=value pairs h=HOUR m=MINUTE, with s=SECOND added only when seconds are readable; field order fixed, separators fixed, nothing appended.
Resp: h=9 m=26
